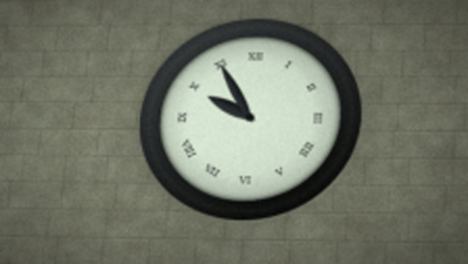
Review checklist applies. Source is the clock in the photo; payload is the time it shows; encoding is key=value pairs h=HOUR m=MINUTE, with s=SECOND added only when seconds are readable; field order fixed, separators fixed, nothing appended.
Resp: h=9 m=55
